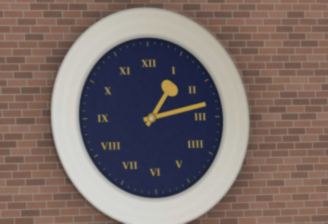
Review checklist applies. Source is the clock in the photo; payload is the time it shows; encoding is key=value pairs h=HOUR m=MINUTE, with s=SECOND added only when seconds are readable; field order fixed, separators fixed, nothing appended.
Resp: h=1 m=13
